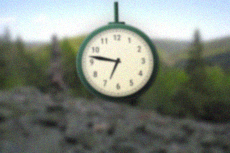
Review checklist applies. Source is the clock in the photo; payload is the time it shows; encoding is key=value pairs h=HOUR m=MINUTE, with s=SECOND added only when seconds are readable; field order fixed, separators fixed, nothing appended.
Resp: h=6 m=47
